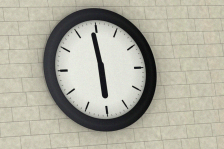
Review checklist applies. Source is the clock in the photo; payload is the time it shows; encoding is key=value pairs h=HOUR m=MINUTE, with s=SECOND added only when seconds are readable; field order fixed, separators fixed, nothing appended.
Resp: h=5 m=59
